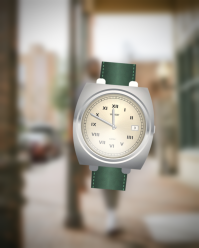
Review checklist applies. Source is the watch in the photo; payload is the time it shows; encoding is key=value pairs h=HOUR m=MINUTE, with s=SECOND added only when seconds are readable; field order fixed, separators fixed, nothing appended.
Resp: h=11 m=49
